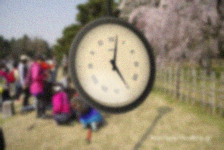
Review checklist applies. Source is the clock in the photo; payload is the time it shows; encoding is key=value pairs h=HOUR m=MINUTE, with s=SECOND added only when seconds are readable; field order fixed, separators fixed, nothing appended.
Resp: h=5 m=2
